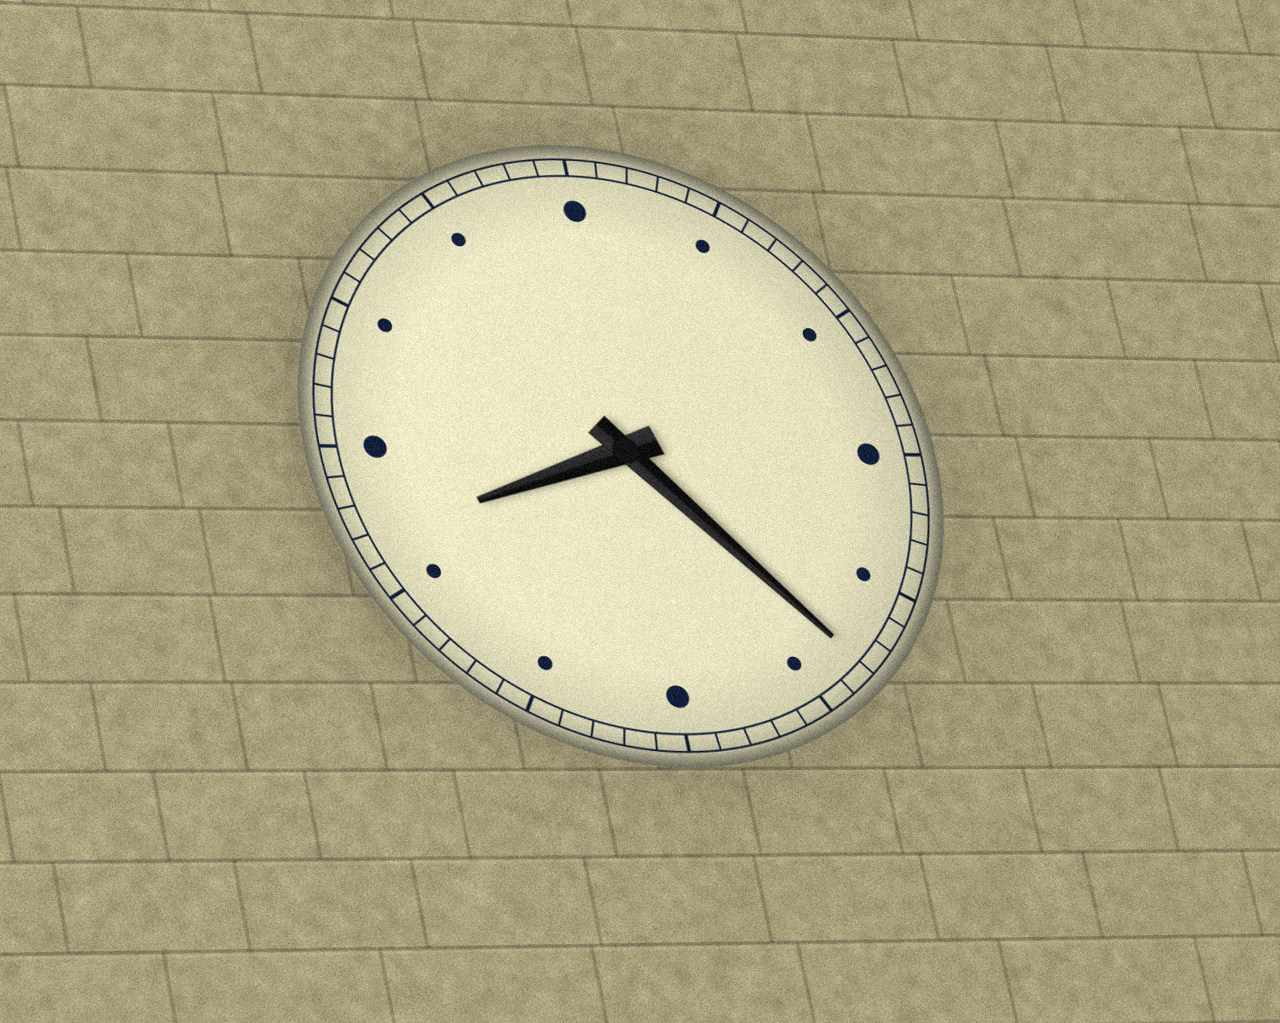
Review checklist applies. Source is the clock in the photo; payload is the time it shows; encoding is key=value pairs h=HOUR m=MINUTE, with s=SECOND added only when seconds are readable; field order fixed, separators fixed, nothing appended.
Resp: h=8 m=23
